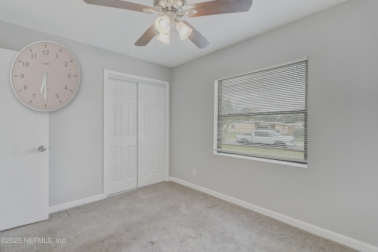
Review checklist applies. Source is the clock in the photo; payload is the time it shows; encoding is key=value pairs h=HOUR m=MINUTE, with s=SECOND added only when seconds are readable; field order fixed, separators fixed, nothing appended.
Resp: h=6 m=30
